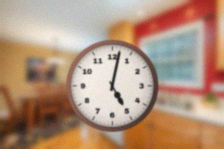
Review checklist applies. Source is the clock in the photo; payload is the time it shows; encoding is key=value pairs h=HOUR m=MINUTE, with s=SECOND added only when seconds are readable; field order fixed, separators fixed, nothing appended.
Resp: h=5 m=2
